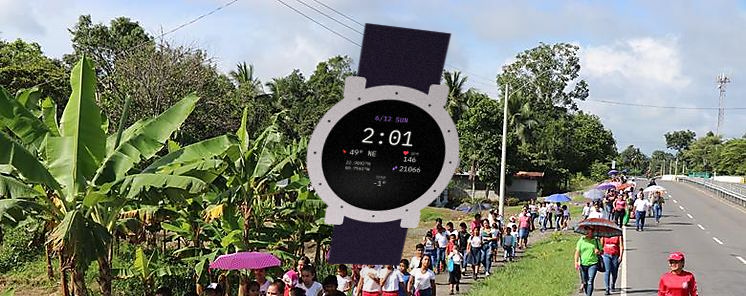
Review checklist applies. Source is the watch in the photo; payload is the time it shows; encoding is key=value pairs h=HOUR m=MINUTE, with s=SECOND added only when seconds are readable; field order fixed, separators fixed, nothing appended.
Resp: h=2 m=1
